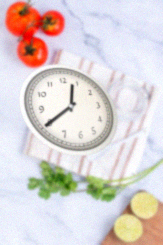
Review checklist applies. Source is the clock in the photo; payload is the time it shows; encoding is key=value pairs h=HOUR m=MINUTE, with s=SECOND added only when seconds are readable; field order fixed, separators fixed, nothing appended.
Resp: h=12 m=40
